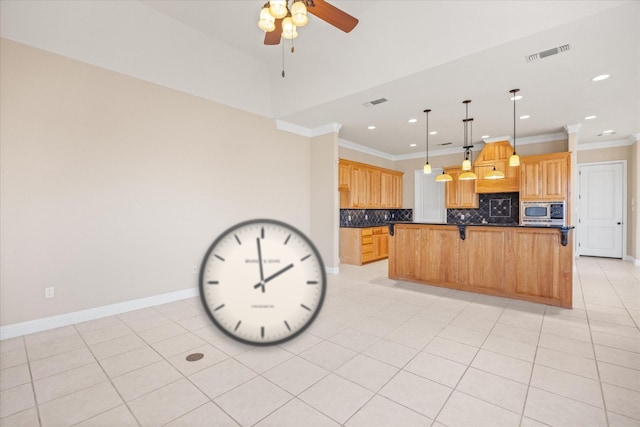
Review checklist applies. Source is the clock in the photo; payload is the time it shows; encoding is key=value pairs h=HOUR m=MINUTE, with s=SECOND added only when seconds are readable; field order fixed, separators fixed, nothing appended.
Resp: h=1 m=59
